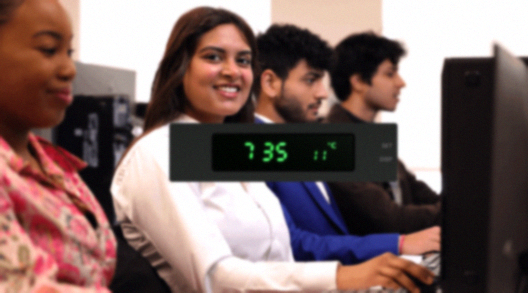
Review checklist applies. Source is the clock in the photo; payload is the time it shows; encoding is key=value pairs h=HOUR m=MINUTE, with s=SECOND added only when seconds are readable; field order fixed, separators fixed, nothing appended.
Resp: h=7 m=35
